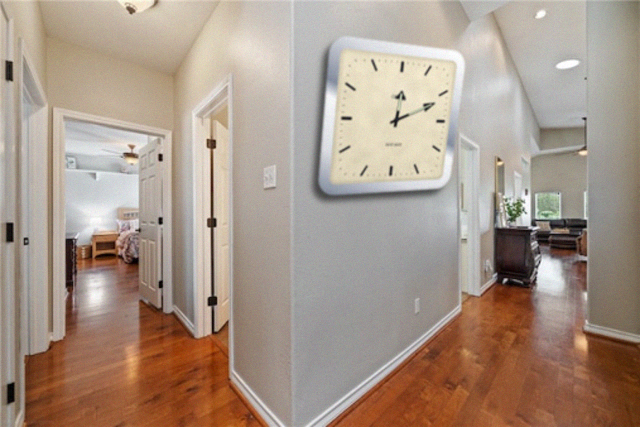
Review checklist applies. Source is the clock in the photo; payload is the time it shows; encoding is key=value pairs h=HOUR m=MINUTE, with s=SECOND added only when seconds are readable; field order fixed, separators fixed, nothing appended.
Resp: h=12 m=11
